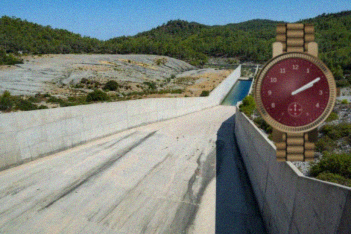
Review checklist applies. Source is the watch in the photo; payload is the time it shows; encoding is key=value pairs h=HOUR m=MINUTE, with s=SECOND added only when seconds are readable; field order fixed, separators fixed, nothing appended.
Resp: h=2 m=10
